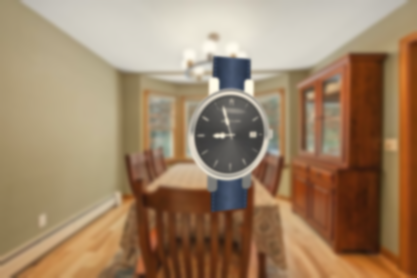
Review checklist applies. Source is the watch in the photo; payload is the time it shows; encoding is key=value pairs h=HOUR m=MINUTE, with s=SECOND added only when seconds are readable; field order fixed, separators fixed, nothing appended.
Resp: h=8 m=57
